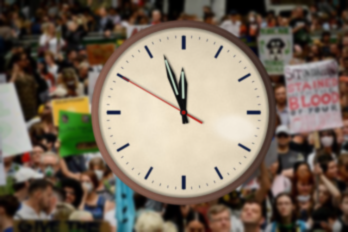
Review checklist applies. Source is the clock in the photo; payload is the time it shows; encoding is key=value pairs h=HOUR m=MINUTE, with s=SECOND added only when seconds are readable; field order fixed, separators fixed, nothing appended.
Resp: h=11 m=56 s=50
